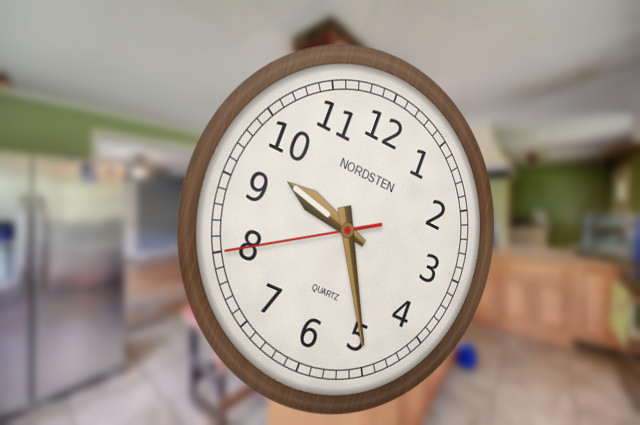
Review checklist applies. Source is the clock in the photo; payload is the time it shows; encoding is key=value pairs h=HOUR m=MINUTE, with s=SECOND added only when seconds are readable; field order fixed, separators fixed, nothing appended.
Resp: h=9 m=24 s=40
